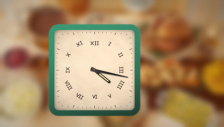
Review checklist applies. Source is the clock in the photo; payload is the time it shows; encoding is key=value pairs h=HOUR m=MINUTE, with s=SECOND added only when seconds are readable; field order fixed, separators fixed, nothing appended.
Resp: h=4 m=17
